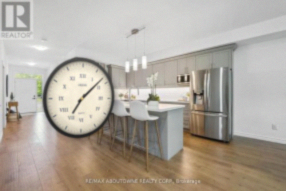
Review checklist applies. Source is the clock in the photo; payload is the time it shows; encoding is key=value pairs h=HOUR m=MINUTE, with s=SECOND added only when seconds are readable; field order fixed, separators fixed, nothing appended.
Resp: h=7 m=8
